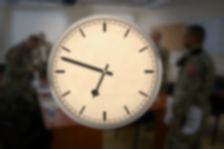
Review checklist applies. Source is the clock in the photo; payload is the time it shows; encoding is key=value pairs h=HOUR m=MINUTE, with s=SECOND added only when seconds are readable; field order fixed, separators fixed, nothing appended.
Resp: h=6 m=48
